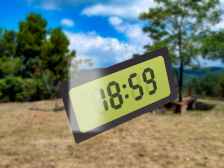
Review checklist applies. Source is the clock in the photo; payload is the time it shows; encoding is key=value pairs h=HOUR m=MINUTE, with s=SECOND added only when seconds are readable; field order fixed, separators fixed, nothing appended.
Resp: h=18 m=59
